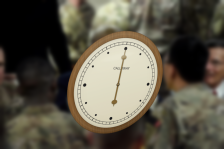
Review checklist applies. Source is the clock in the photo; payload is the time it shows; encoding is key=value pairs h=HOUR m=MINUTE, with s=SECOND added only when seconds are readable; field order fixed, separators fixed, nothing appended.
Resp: h=6 m=0
